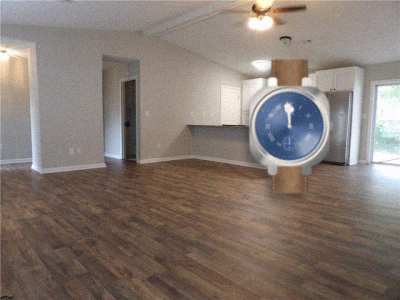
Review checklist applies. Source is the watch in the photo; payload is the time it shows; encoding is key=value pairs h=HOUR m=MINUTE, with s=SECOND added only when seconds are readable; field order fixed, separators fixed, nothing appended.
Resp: h=11 m=59
